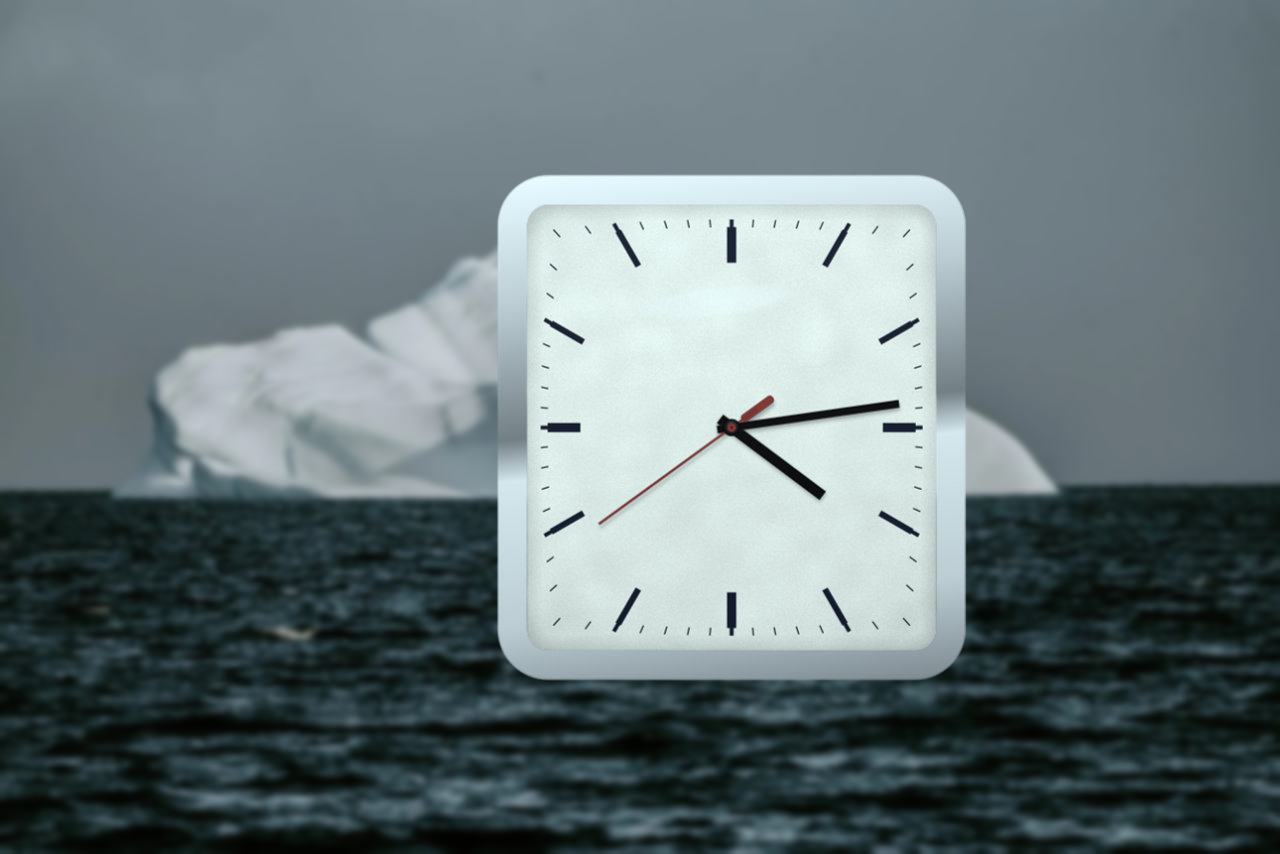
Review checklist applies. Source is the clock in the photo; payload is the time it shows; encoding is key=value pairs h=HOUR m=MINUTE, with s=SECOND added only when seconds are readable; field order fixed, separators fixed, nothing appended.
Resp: h=4 m=13 s=39
